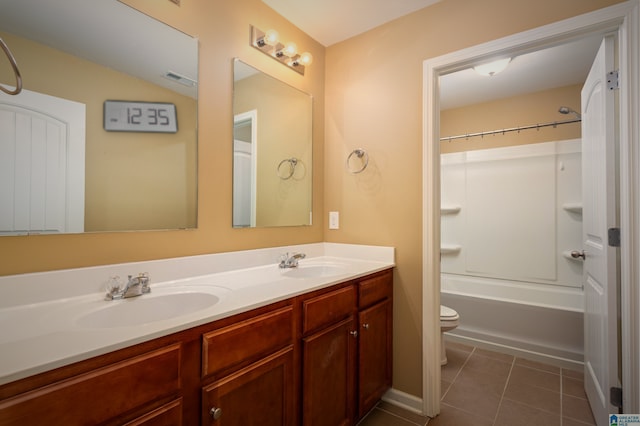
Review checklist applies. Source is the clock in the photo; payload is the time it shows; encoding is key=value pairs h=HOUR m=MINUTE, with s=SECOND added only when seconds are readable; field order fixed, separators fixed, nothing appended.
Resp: h=12 m=35
